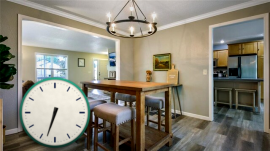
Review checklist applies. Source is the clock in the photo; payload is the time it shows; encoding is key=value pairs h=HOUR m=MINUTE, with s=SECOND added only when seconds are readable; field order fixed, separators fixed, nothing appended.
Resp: h=6 m=33
